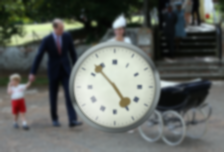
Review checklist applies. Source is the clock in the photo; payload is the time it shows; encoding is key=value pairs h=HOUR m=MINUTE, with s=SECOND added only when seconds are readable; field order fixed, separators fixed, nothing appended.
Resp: h=4 m=53
